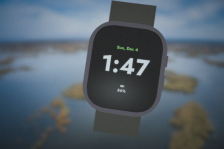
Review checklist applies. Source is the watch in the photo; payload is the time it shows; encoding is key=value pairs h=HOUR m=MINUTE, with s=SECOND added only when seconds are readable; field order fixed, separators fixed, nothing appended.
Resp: h=1 m=47
